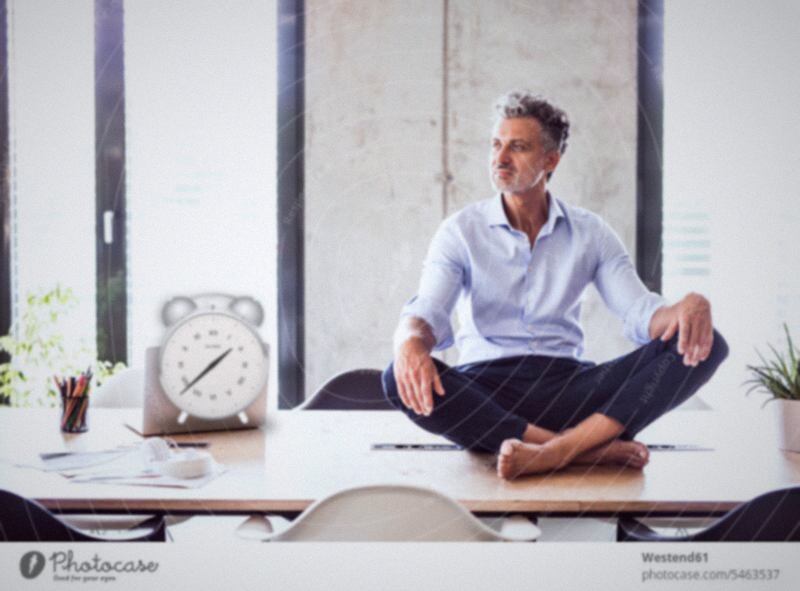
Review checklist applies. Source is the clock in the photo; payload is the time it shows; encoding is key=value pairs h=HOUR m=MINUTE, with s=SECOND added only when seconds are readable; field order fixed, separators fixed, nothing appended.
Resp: h=1 m=38
